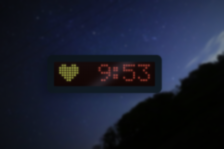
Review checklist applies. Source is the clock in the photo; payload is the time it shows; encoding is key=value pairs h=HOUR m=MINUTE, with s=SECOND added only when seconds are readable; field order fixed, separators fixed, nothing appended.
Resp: h=9 m=53
